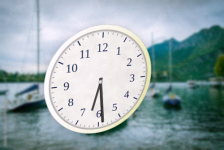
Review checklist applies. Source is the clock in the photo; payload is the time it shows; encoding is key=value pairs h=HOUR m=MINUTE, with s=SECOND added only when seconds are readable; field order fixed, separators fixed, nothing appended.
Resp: h=6 m=29
